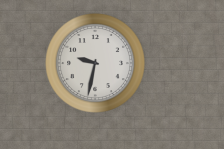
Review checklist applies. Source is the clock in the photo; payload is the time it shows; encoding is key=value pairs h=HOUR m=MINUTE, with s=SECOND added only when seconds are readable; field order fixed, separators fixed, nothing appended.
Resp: h=9 m=32
